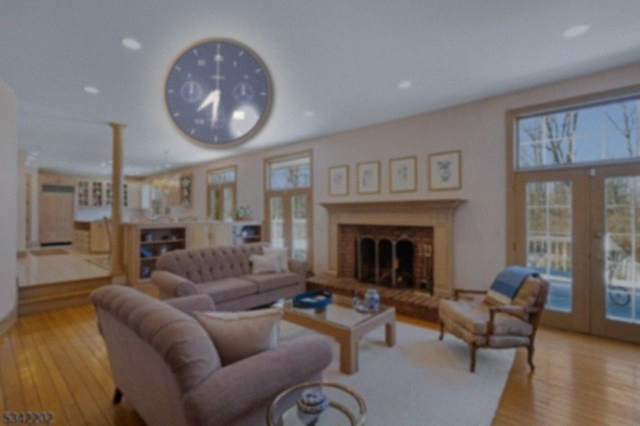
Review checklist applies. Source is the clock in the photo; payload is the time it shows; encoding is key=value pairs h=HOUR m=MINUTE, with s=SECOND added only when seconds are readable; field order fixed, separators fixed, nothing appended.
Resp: h=7 m=31
